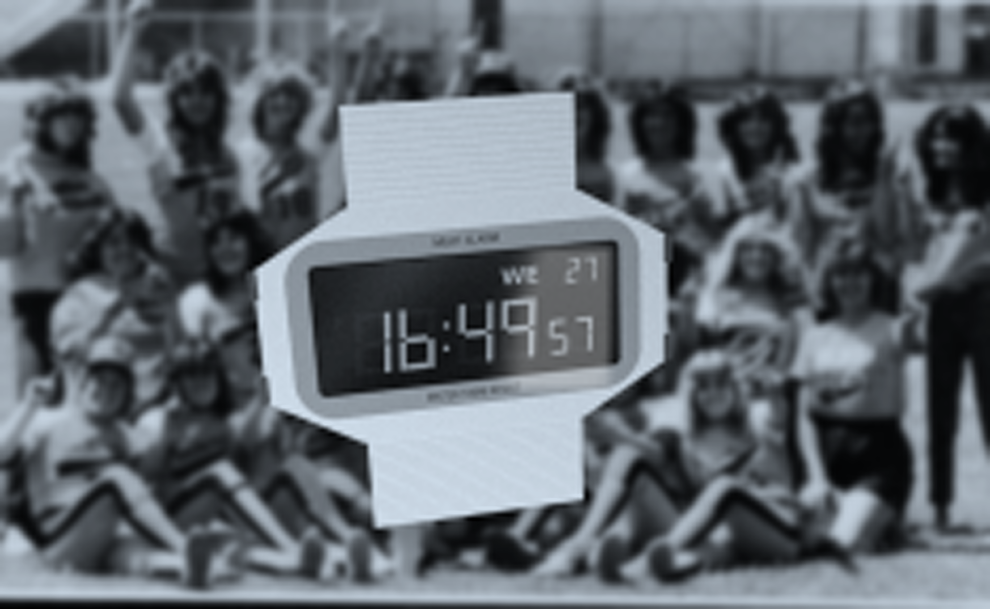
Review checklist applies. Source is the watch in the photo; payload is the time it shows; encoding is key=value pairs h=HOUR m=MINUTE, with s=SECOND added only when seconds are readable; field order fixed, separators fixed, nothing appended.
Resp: h=16 m=49 s=57
